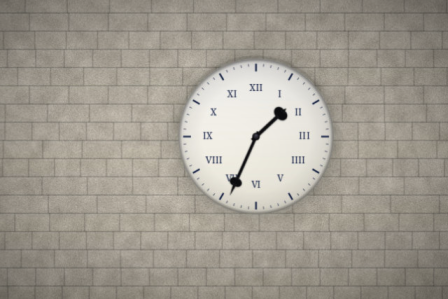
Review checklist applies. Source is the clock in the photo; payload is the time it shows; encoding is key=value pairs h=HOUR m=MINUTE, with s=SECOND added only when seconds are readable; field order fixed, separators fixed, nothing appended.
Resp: h=1 m=34
